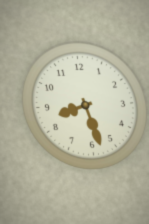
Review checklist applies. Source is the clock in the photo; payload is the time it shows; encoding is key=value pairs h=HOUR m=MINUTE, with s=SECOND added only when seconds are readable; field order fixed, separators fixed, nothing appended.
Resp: h=8 m=28
